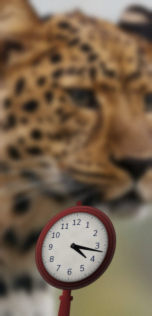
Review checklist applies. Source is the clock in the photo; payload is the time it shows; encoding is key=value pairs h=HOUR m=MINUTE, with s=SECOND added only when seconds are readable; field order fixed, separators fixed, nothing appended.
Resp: h=4 m=17
